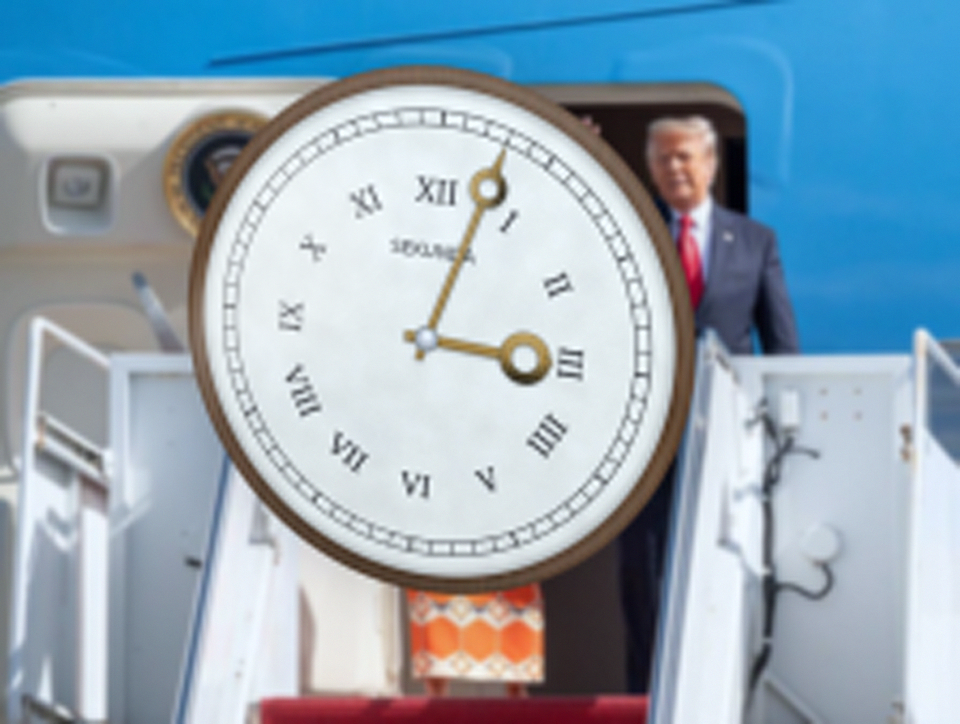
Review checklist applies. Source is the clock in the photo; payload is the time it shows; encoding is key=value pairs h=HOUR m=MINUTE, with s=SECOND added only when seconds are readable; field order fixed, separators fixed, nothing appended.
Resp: h=3 m=3
